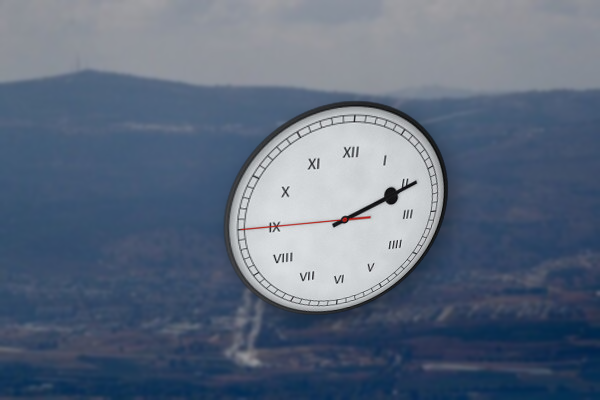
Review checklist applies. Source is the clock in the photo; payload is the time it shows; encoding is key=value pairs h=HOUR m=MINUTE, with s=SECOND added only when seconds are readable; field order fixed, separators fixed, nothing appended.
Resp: h=2 m=10 s=45
